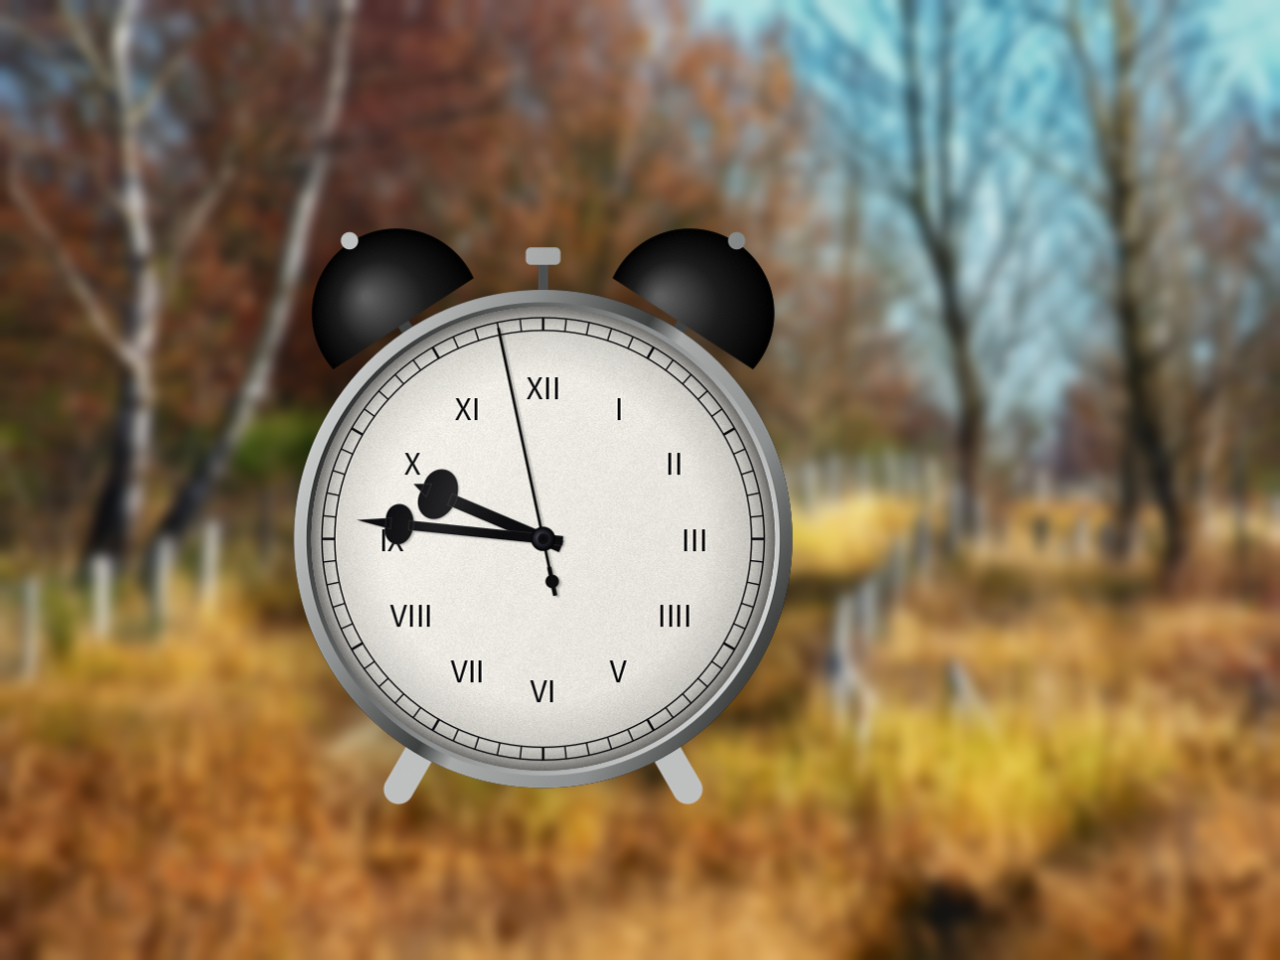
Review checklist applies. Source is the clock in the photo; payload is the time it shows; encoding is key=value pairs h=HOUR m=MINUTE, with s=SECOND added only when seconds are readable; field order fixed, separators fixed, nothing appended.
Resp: h=9 m=45 s=58
